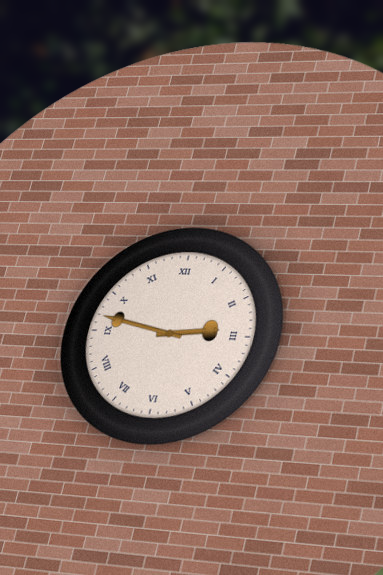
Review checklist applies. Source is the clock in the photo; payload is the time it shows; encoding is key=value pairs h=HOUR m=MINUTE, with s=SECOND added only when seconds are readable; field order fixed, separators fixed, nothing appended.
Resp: h=2 m=47
